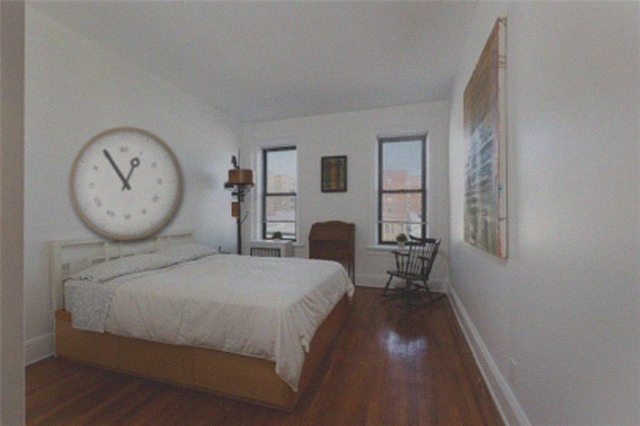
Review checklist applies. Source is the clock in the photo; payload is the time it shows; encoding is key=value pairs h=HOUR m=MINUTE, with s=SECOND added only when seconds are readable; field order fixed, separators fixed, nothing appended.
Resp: h=12 m=55
